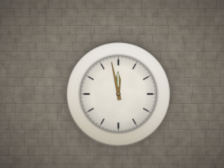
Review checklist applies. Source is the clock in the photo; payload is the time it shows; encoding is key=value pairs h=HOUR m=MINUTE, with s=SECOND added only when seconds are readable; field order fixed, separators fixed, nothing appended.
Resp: h=11 m=58
